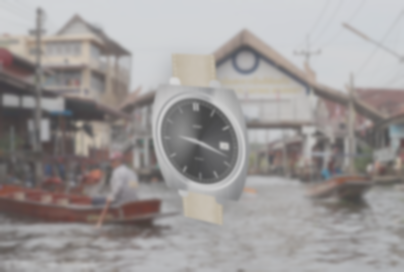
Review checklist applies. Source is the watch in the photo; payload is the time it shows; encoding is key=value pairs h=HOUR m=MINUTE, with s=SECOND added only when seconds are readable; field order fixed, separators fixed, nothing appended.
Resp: h=9 m=18
